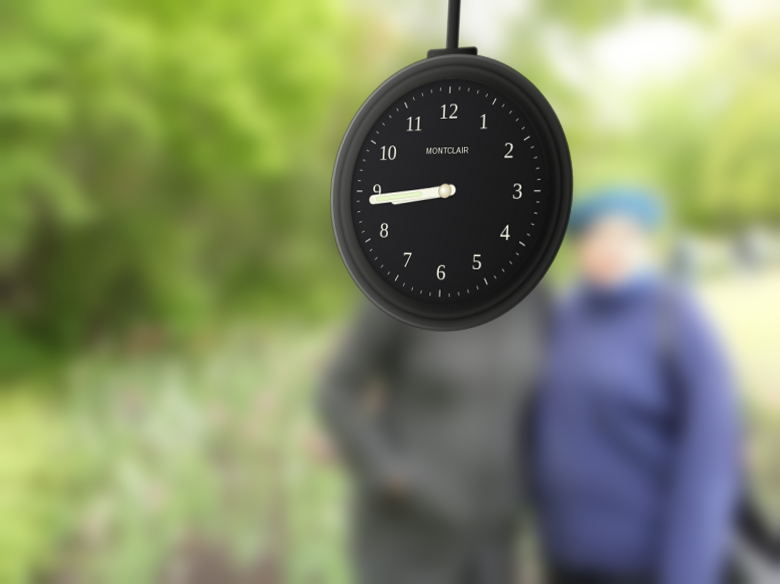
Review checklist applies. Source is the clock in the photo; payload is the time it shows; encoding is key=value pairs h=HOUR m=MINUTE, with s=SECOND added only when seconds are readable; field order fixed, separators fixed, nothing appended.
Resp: h=8 m=44
